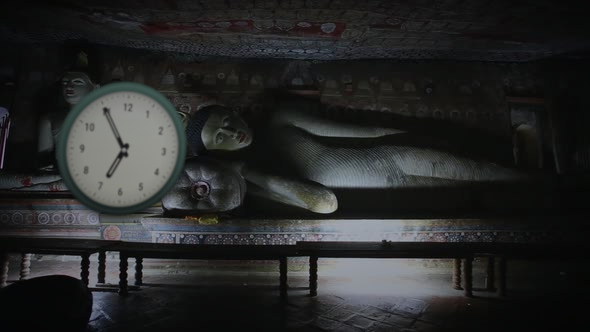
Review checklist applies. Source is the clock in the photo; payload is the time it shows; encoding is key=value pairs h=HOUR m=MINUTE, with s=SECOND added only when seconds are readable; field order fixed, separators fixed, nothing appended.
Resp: h=6 m=55
